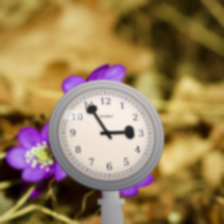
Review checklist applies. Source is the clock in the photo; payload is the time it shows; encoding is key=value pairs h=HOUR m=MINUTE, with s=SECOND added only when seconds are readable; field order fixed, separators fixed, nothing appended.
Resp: h=2 m=55
